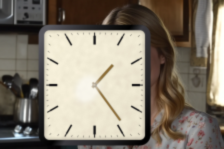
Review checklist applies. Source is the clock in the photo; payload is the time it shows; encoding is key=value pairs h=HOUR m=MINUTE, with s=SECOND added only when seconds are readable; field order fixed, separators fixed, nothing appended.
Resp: h=1 m=24
